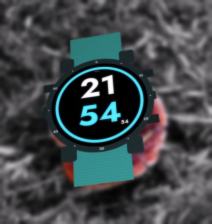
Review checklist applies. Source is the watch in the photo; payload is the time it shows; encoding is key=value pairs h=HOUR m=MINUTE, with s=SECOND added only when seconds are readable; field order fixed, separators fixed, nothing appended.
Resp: h=21 m=54
